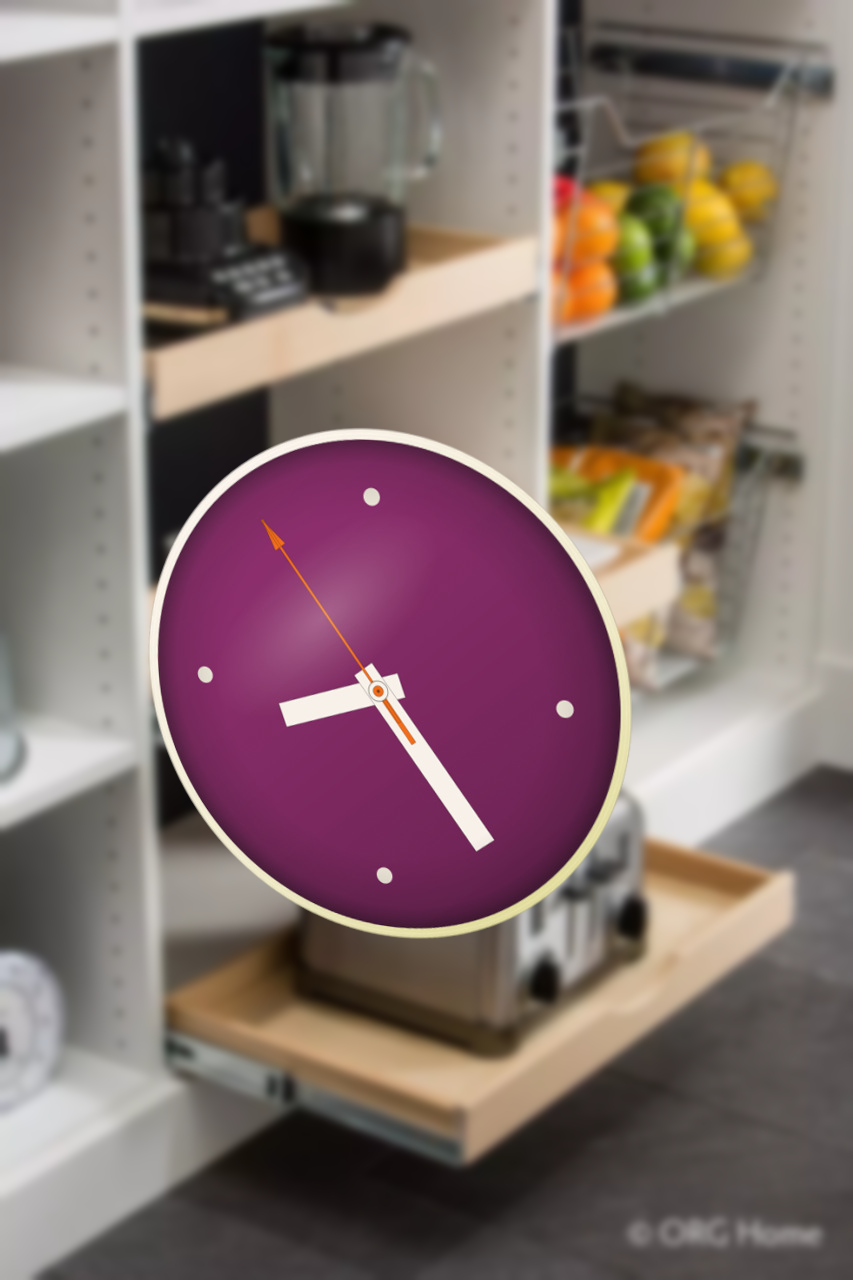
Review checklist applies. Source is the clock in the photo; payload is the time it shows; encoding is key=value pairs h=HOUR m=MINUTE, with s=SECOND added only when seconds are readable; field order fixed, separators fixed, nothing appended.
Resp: h=8 m=23 s=54
